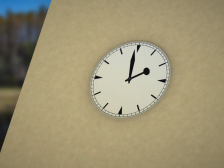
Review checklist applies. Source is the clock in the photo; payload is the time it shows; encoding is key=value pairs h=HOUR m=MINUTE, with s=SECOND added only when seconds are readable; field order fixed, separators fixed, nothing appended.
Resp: h=1 m=59
